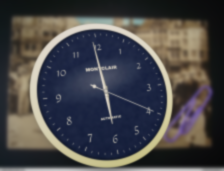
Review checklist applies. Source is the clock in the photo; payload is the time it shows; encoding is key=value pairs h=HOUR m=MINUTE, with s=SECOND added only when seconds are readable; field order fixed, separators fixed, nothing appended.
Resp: h=5 m=59 s=20
